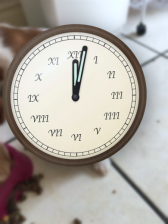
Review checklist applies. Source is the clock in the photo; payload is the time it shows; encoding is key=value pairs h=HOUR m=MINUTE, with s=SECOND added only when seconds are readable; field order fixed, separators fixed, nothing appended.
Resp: h=12 m=2
